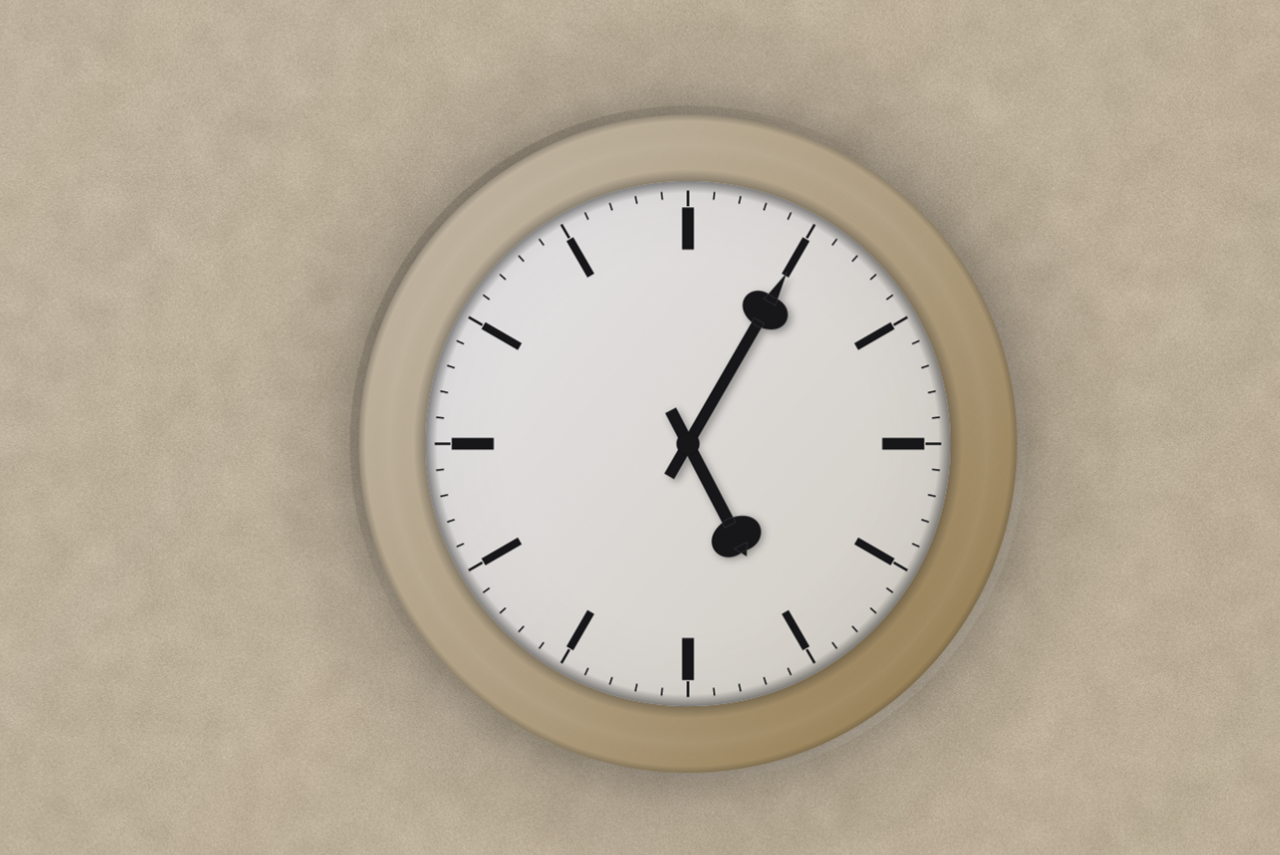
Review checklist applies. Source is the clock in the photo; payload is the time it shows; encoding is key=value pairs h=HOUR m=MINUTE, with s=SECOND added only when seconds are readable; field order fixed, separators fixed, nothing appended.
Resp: h=5 m=5
